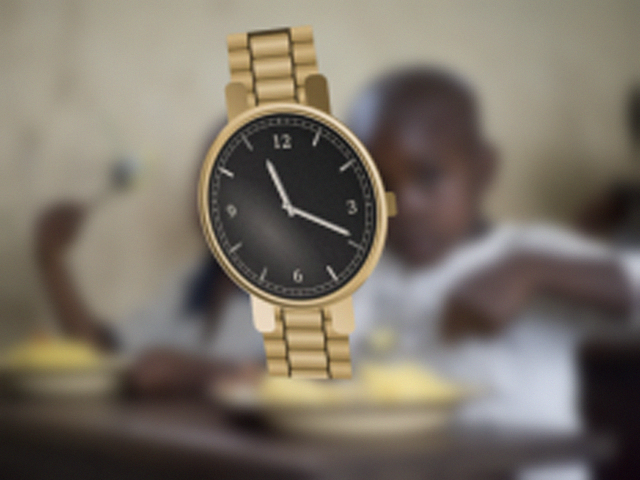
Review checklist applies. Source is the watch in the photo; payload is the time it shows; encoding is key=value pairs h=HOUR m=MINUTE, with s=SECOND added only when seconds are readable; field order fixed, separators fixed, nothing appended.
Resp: h=11 m=19
